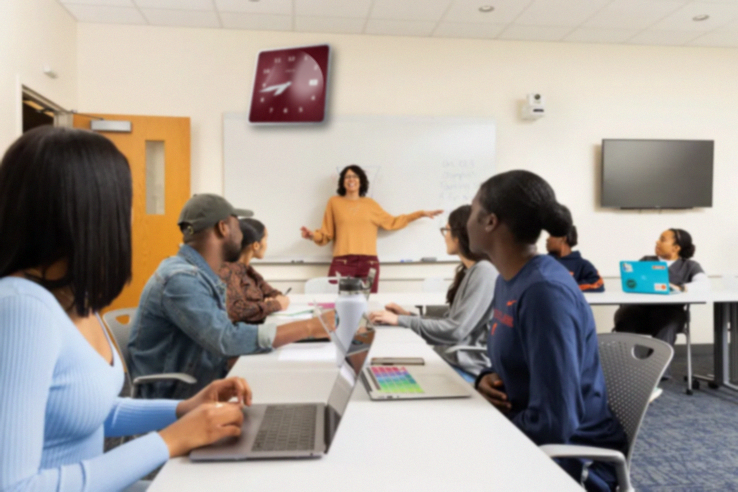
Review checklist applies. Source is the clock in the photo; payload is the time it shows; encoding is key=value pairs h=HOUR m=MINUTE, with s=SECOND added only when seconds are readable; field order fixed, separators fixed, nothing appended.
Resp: h=7 m=43
